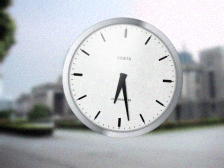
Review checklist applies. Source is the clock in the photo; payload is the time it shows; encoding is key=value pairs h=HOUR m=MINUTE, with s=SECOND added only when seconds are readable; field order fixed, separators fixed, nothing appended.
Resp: h=6 m=28
